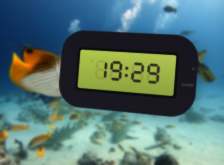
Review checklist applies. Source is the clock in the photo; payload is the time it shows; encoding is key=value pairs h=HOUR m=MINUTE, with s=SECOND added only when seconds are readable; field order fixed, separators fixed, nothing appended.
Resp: h=19 m=29
